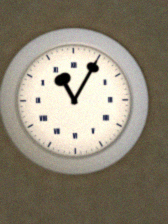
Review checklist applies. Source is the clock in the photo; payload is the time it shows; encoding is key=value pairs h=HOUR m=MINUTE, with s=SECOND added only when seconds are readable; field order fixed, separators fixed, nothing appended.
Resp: h=11 m=5
